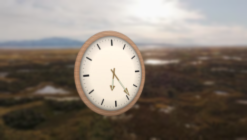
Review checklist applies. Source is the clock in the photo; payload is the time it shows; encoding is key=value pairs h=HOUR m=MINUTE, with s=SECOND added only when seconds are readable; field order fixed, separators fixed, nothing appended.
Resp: h=6 m=24
